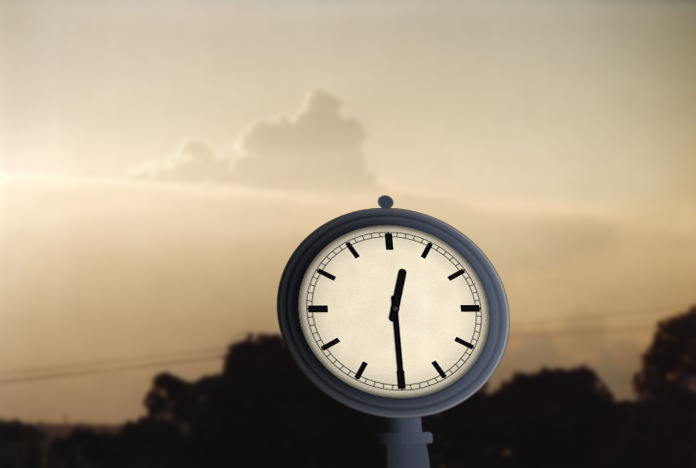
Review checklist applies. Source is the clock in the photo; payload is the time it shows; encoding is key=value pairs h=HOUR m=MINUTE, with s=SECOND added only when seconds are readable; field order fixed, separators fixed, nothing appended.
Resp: h=12 m=30
